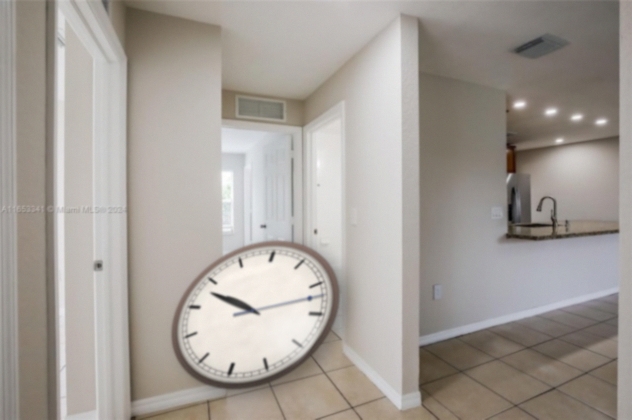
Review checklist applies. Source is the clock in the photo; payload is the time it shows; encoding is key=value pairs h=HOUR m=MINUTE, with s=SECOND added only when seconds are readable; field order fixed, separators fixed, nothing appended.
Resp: h=9 m=48 s=12
